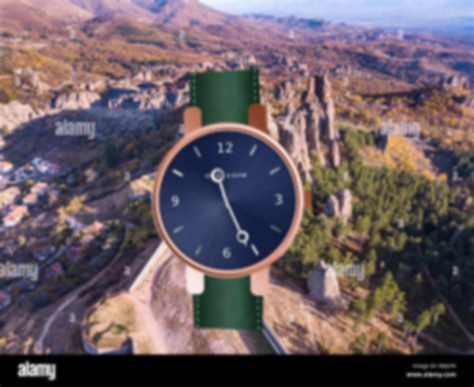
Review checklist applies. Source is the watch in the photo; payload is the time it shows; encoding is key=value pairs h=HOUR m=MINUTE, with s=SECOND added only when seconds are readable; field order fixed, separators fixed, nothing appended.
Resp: h=11 m=26
